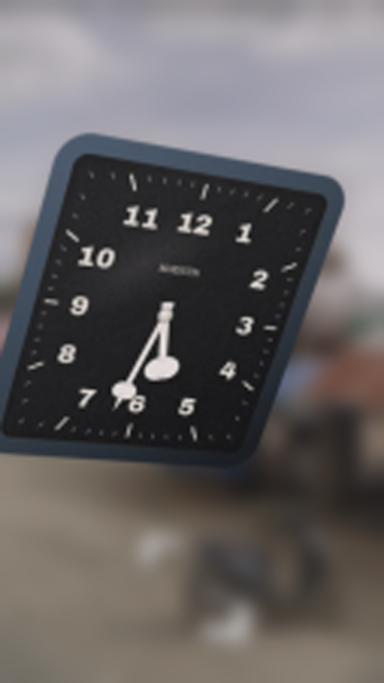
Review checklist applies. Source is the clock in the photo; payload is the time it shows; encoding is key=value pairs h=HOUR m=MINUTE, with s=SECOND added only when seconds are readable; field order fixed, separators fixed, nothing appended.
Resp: h=5 m=32
